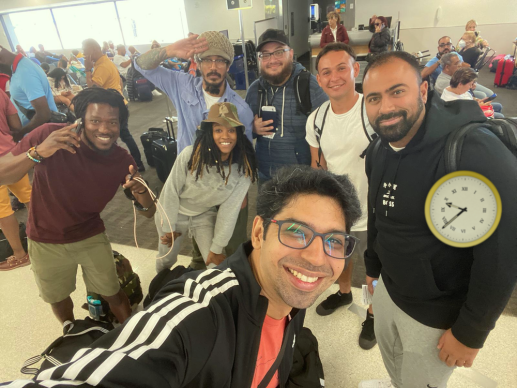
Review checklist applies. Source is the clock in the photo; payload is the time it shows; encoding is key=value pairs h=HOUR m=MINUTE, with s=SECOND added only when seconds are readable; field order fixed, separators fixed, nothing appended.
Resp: h=9 m=38
